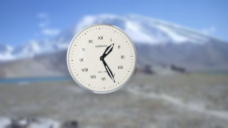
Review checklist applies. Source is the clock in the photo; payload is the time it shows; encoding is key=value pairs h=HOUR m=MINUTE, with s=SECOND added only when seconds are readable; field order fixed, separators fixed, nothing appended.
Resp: h=1 m=26
